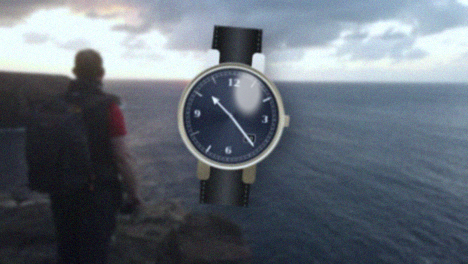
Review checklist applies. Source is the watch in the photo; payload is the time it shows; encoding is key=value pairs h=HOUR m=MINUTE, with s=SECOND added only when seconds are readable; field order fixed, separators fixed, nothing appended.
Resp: h=10 m=23
